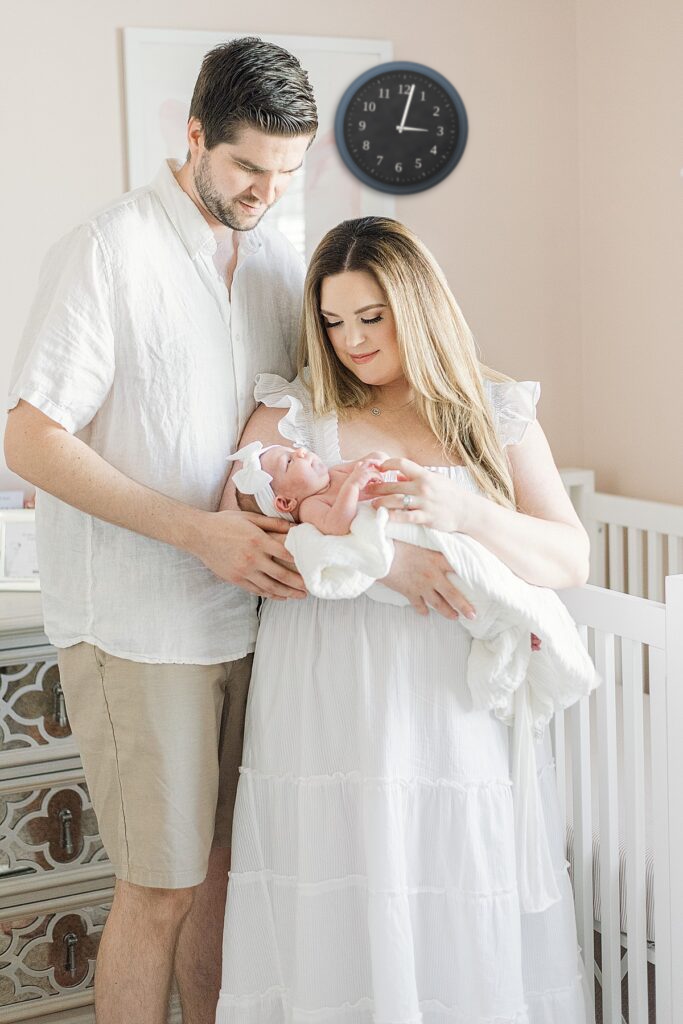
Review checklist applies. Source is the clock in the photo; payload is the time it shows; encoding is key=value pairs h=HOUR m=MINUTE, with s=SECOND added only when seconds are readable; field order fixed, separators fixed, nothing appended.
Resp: h=3 m=2
